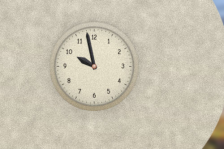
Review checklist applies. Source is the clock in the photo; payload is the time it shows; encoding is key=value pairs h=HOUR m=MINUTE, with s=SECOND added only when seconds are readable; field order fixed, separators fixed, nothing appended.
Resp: h=9 m=58
